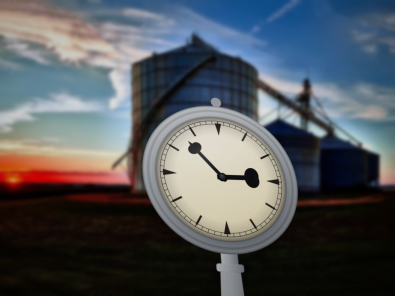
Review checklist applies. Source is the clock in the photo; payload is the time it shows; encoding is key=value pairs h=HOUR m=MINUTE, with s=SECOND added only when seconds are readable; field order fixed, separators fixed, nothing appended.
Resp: h=2 m=53
